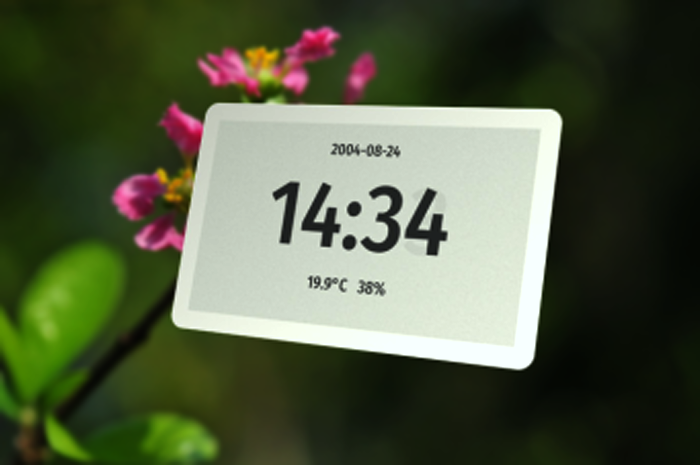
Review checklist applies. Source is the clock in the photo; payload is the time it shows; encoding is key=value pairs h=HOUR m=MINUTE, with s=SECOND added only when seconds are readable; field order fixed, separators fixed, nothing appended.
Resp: h=14 m=34
